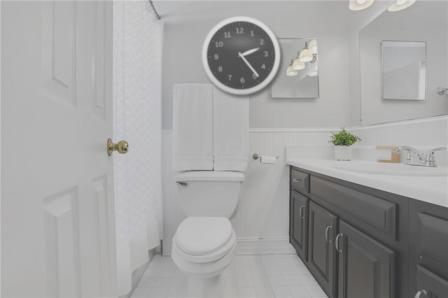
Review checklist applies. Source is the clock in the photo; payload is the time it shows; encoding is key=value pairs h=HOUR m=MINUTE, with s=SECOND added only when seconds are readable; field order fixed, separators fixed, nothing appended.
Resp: h=2 m=24
